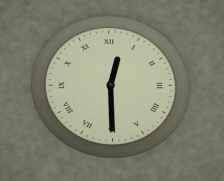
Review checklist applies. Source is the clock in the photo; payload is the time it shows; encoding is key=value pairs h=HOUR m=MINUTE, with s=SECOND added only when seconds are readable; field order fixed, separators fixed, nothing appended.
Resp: h=12 m=30
